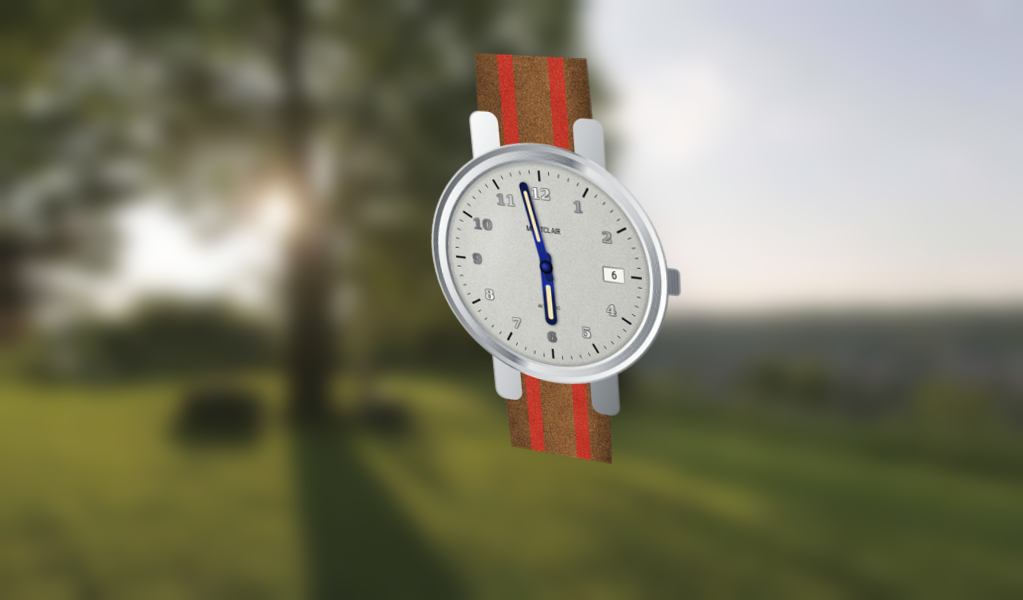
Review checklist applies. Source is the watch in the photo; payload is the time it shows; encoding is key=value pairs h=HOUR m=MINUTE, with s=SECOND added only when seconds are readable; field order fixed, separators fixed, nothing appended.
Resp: h=5 m=58
